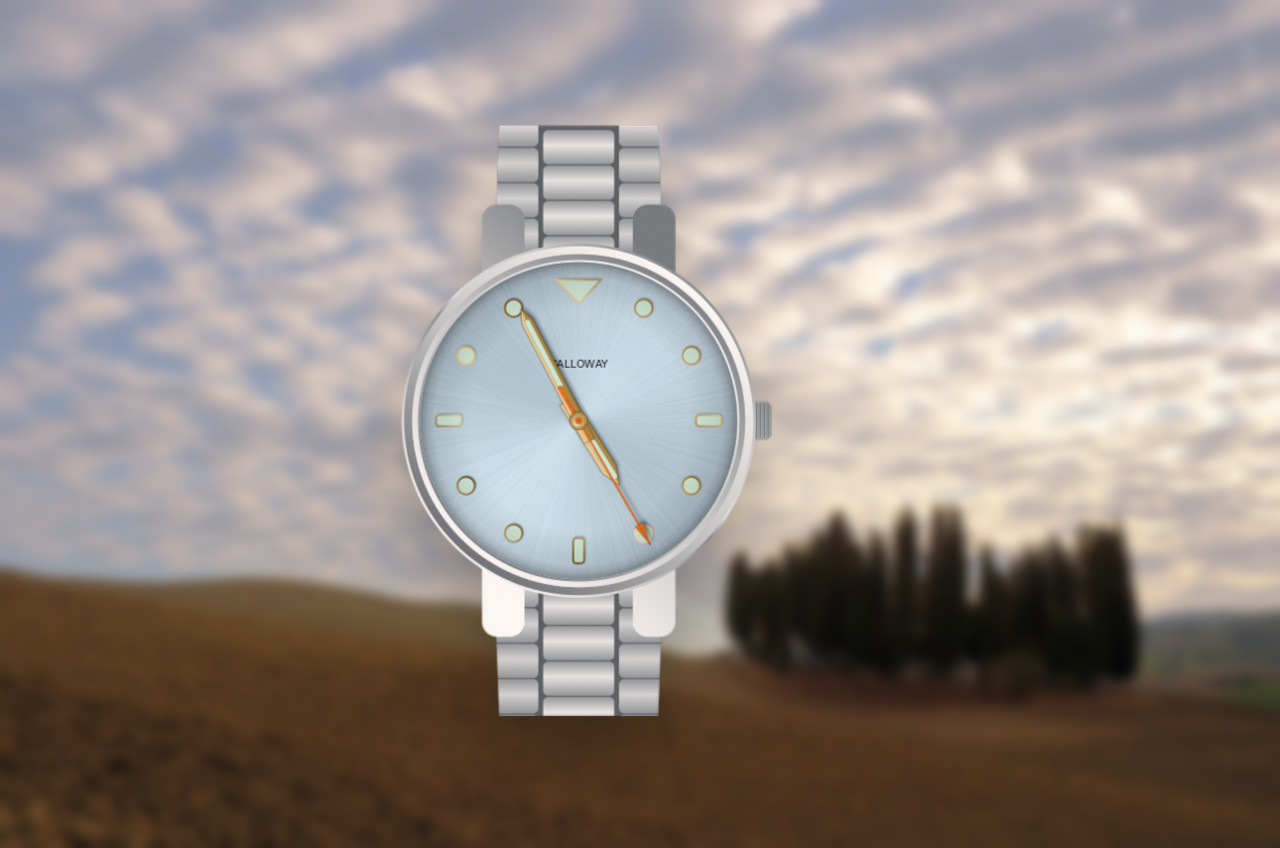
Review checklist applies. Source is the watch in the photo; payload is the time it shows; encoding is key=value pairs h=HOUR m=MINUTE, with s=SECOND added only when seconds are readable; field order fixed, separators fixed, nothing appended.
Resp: h=4 m=55 s=25
